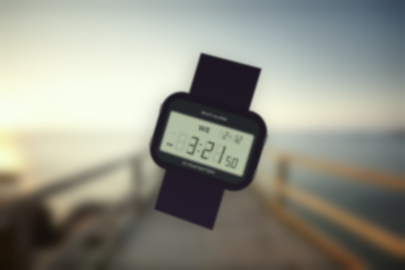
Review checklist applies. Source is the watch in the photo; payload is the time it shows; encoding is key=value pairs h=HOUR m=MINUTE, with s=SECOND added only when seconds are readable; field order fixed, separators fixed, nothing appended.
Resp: h=3 m=21
